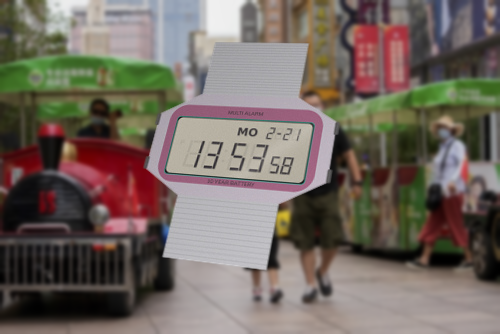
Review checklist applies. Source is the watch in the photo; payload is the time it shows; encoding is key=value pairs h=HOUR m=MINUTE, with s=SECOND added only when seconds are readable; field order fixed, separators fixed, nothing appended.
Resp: h=13 m=53 s=58
